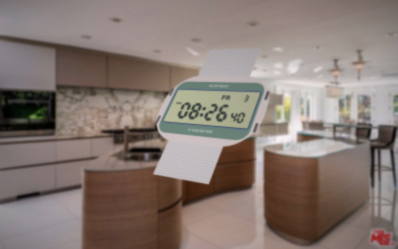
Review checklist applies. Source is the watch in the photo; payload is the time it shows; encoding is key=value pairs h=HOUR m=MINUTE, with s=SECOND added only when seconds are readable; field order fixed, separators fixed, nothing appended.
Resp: h=8 m=26 s=40
